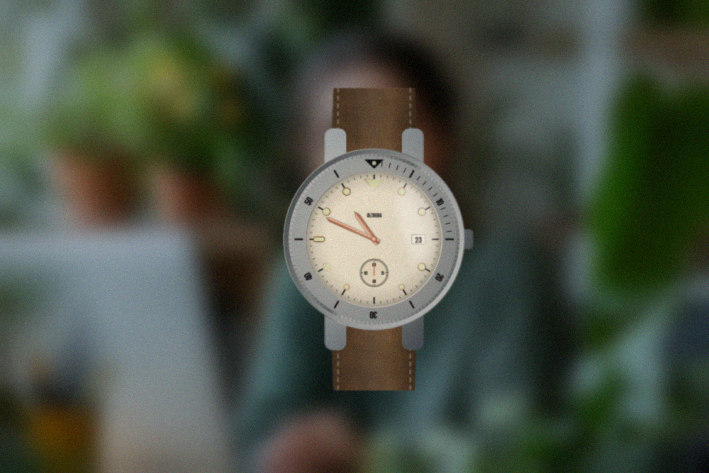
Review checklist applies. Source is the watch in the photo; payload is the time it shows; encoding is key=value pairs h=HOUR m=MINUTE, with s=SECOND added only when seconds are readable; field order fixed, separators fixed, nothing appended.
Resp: h=10 m=49
